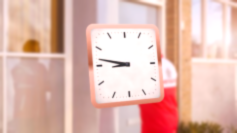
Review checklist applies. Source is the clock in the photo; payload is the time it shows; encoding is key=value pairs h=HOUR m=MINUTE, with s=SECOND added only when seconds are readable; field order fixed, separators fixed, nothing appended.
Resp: h=8 m=47
